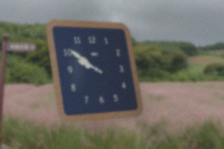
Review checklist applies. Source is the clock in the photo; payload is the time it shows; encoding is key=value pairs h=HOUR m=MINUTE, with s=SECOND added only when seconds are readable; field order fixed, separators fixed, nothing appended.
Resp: h=9 m=51
